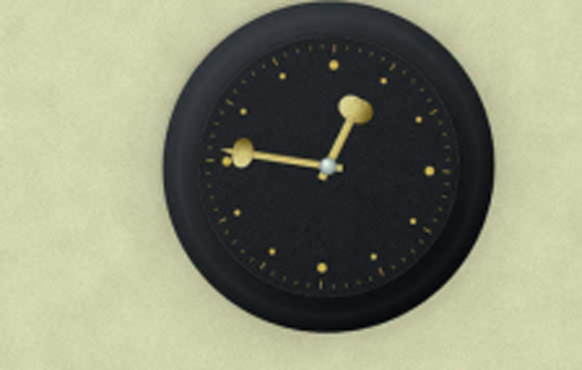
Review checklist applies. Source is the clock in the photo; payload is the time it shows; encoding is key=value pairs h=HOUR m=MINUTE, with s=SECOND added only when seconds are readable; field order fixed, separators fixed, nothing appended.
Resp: h=12 m=46
